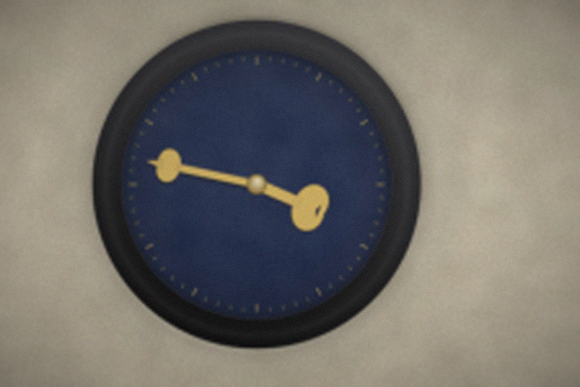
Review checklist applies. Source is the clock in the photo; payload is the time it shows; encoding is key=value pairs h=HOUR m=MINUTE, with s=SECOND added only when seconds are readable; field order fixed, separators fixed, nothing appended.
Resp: h=3 m=47
